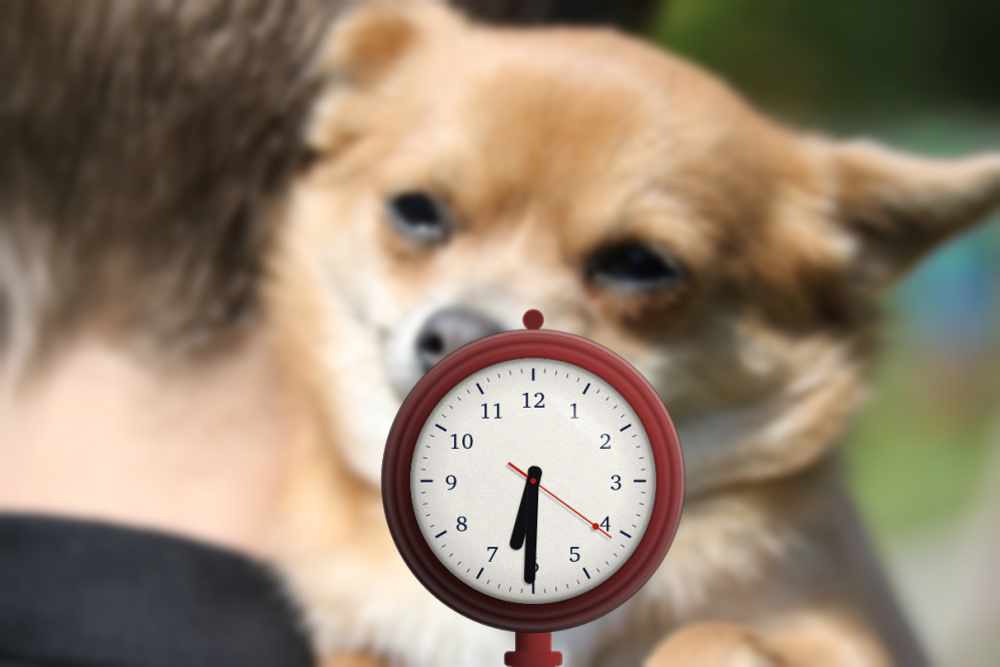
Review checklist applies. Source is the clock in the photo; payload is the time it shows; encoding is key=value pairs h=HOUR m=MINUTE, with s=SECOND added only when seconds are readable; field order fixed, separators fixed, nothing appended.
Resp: h=6 m=30 s=21
